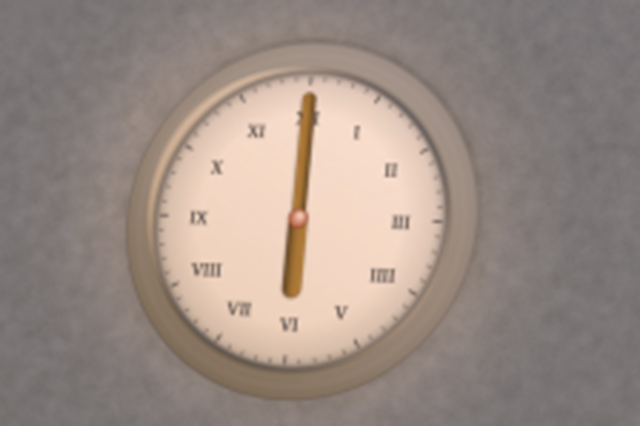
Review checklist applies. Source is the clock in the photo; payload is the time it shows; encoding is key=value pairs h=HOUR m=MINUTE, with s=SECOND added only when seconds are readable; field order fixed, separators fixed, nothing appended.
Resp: h=6 m=0
